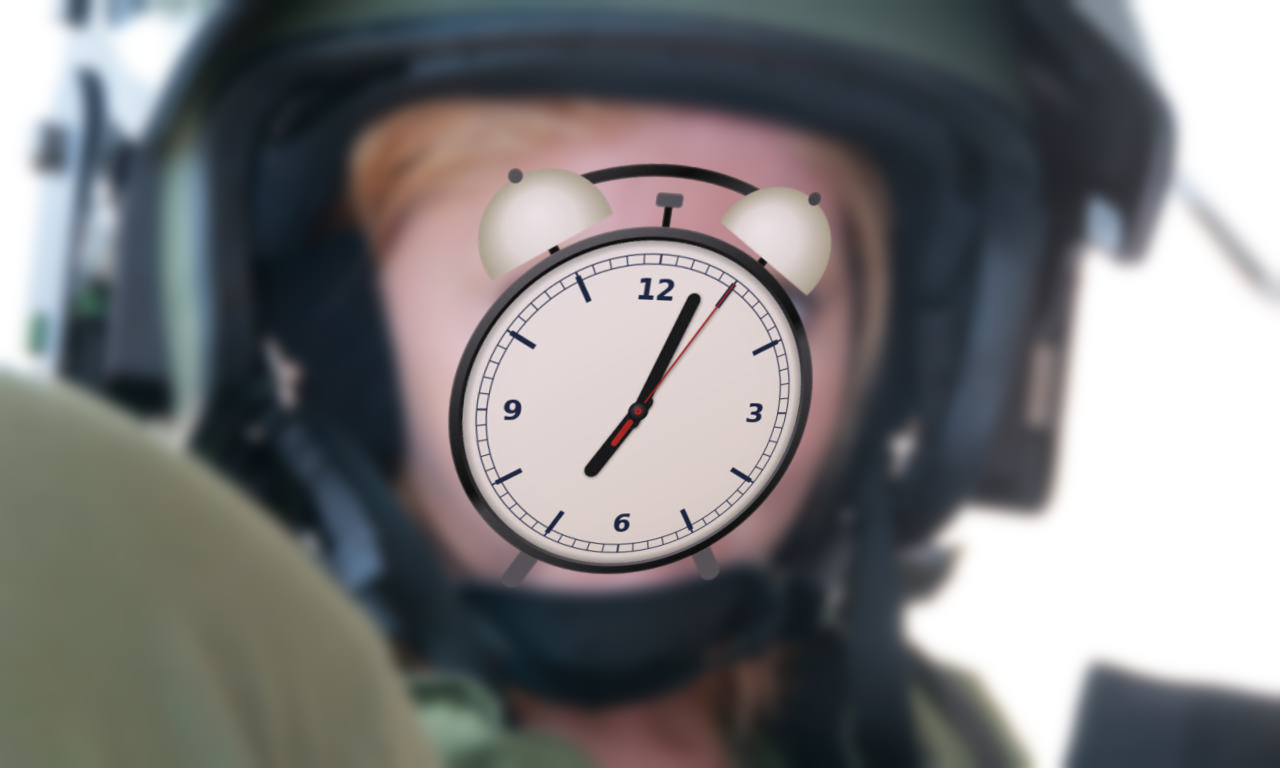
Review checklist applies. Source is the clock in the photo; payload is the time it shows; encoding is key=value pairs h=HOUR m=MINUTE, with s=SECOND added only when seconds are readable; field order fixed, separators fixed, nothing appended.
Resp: h=7 m=3 s=5
